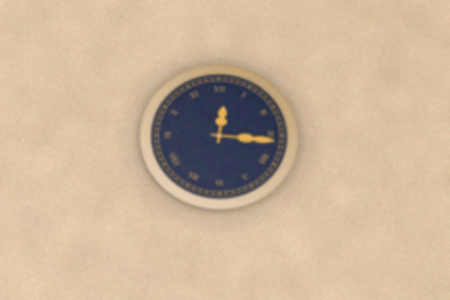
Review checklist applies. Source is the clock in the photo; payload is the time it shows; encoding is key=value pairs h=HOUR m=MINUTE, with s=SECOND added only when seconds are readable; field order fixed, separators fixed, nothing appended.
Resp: h=12 m=16
